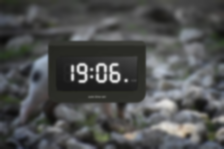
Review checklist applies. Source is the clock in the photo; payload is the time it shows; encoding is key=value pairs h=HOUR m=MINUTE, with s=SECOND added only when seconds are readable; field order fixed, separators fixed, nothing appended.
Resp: h=19 m=6
